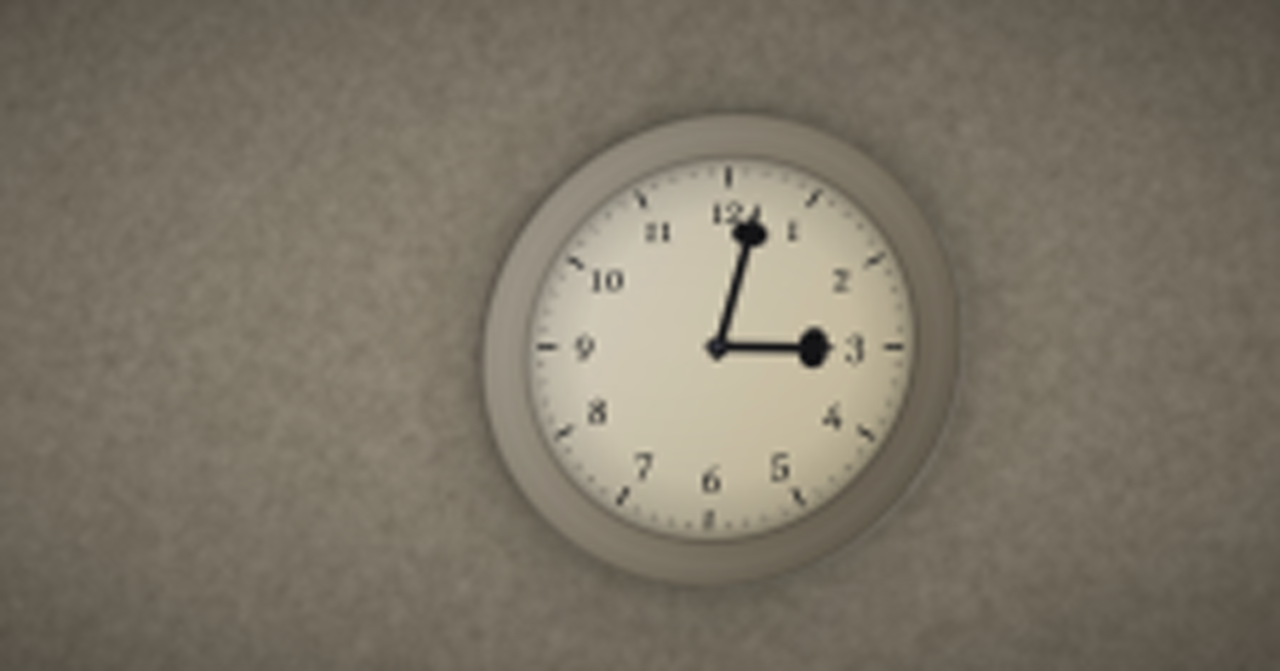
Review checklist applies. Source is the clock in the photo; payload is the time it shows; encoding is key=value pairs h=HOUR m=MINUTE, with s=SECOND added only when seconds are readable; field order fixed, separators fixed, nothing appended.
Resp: h=3 m=2
